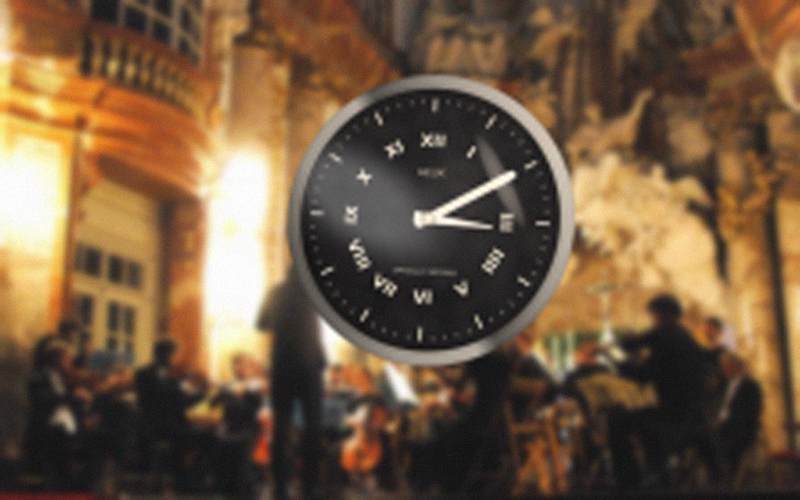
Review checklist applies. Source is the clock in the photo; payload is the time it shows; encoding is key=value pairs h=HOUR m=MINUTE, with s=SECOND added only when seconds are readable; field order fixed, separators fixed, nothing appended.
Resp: h=3 m=10
